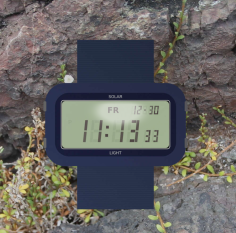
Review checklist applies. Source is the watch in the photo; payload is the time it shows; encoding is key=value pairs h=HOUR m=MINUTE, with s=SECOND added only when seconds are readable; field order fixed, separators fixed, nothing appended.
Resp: h=11 m=13 s=33
